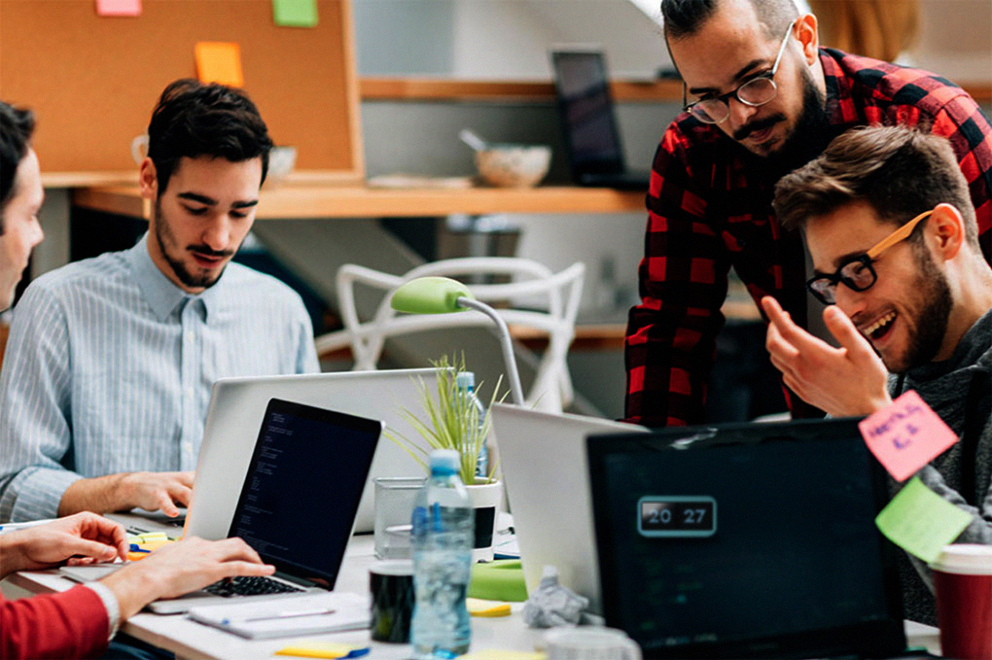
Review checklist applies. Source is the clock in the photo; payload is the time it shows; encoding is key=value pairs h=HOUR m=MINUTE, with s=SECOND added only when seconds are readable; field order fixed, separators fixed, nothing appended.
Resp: h=20 m=27
